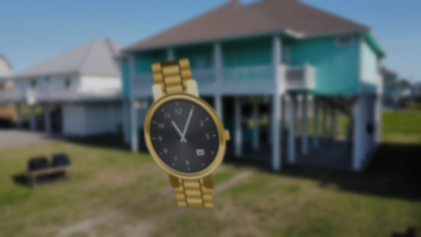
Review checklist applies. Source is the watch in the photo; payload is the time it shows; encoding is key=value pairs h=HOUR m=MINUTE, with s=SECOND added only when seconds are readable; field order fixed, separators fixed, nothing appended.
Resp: h=11 m=5
